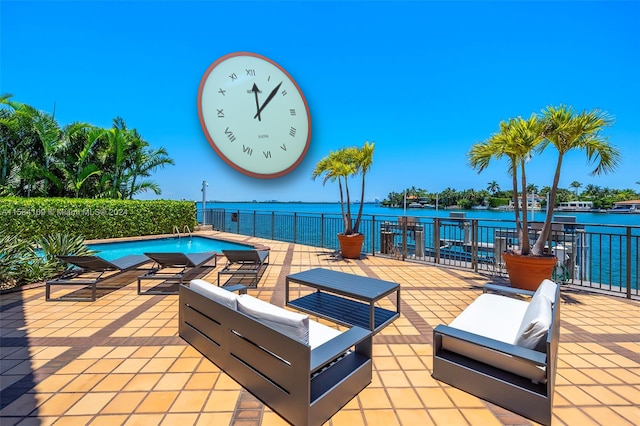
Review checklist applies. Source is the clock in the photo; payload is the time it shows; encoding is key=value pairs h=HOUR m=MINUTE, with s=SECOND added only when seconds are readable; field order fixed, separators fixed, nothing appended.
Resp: h=12 m=8
